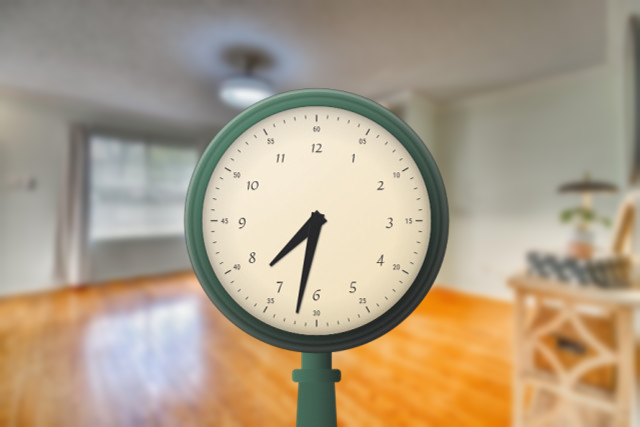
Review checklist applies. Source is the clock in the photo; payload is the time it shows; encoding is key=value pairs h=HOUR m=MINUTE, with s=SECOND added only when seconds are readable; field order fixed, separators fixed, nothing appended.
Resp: h=7 m=32
